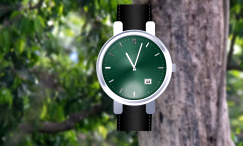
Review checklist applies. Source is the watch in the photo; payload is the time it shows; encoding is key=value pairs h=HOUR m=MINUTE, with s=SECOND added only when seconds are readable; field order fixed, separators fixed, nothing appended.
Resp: h=11 m=3
